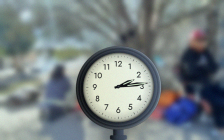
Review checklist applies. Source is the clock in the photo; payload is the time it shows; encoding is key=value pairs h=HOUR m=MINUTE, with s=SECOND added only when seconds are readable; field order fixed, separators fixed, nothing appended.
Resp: h=2 m=14
